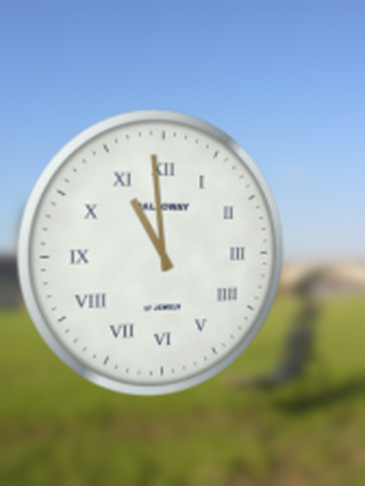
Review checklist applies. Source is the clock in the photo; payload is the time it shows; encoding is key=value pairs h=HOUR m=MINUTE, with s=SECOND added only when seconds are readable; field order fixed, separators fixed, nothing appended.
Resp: h=10 m=59
